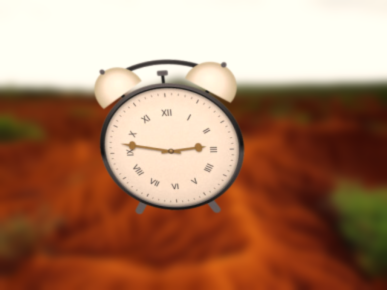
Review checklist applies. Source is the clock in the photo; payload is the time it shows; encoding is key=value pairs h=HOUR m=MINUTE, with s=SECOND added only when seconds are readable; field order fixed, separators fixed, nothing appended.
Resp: h=2 m=47
